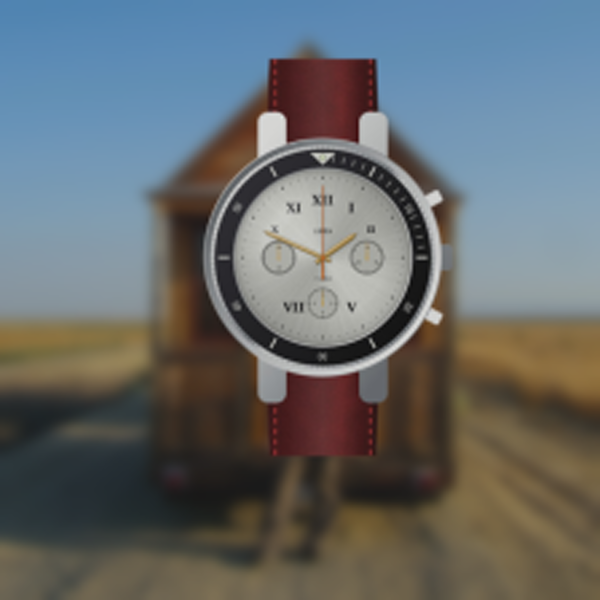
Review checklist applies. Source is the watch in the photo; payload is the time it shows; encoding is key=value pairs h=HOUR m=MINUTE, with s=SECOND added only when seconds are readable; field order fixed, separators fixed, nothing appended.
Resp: h=1 m=49
